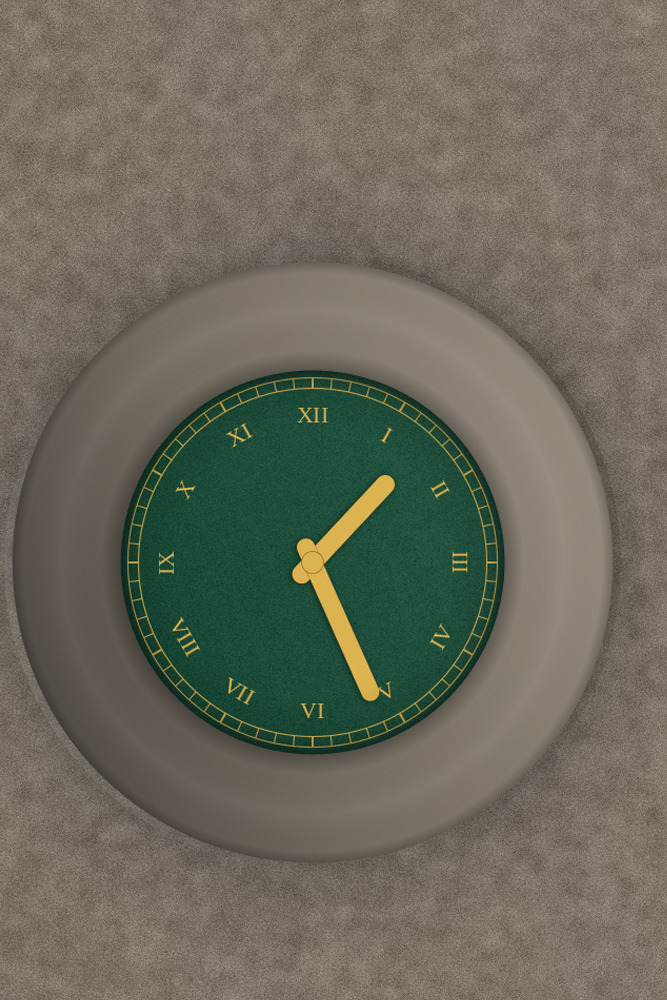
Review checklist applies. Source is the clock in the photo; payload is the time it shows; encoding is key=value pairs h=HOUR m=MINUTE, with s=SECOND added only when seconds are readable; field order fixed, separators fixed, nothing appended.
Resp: h=1 m=26
